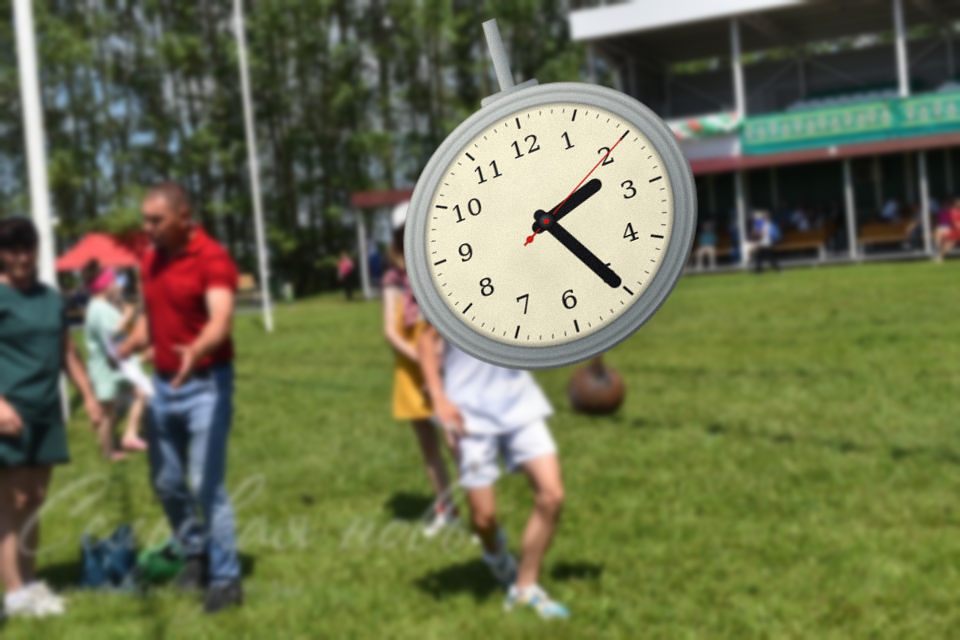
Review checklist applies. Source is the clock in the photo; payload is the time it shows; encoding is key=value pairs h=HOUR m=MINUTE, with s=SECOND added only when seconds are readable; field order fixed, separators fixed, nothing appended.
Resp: h=2 m=25 s=10
